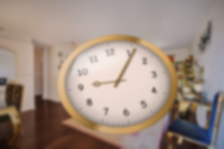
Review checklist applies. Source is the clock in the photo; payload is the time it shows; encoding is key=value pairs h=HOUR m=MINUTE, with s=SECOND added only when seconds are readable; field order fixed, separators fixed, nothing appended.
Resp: h=9 m=6
